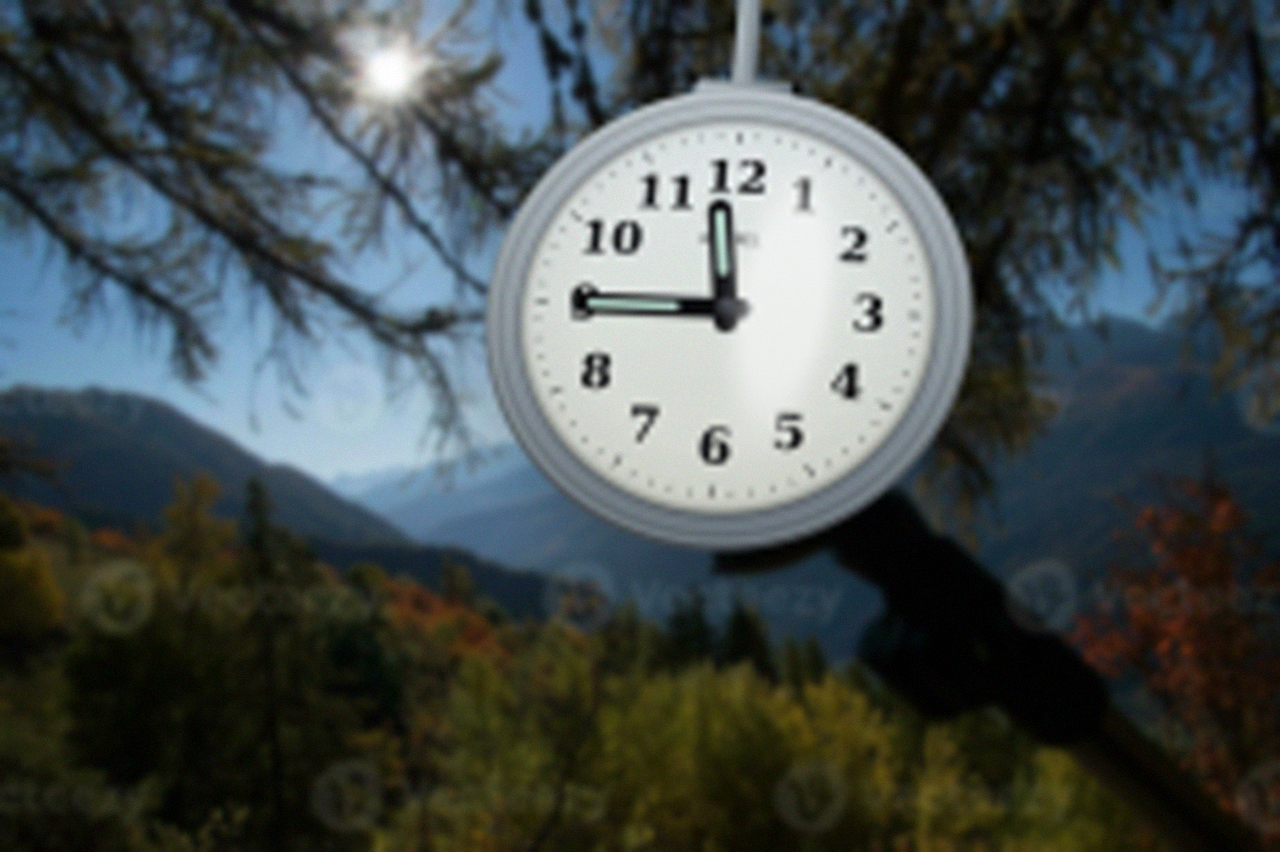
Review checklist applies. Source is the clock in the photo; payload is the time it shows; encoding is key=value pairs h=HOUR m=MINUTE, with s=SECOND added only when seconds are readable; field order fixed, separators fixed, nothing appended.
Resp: h=11 m=45
